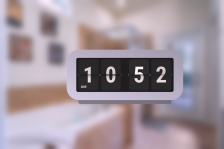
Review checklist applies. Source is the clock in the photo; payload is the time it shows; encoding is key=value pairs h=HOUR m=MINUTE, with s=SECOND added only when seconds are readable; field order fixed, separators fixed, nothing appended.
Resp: h=10 m=52
